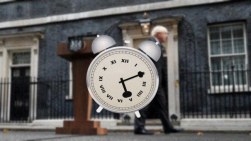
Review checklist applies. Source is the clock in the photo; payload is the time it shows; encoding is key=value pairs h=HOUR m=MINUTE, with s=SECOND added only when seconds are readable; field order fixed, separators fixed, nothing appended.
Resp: h=5 m=10
